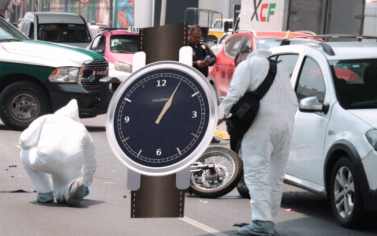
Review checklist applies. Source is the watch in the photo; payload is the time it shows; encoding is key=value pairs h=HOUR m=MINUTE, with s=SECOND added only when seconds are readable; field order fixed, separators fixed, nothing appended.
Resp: h=1 m=5
